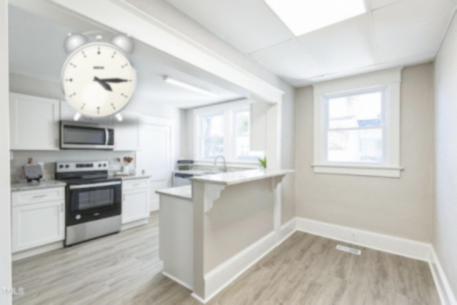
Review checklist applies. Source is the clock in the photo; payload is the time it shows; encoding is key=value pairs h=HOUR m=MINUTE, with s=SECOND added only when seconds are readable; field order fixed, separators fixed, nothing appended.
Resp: h=4 m=15
